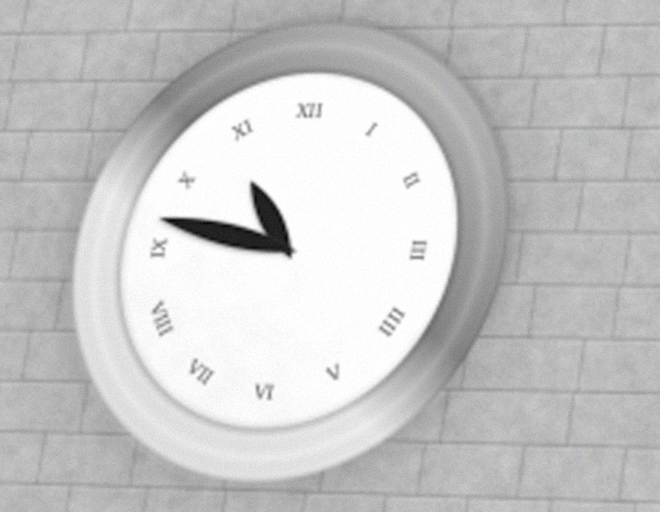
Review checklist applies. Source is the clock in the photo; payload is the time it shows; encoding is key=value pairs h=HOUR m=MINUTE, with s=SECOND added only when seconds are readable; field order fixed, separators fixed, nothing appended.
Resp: h=10 m=47
